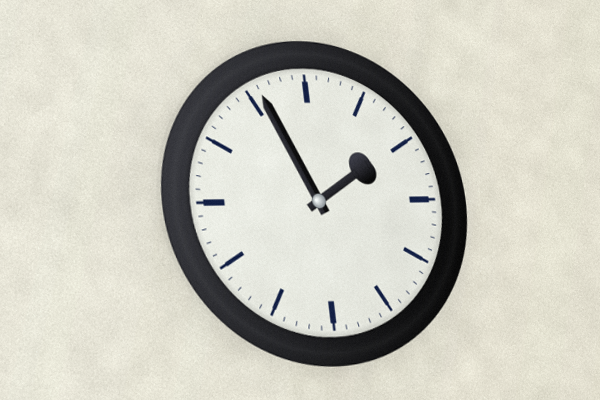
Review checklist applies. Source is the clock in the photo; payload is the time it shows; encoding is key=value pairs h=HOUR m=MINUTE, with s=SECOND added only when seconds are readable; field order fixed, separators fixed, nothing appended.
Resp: h=1 m=56
